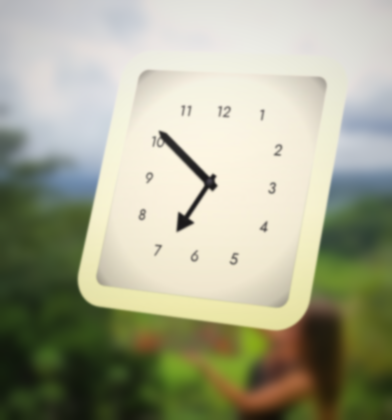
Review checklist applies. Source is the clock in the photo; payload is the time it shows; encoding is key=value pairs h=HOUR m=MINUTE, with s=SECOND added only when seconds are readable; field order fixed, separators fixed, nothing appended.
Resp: h=6 m=51
